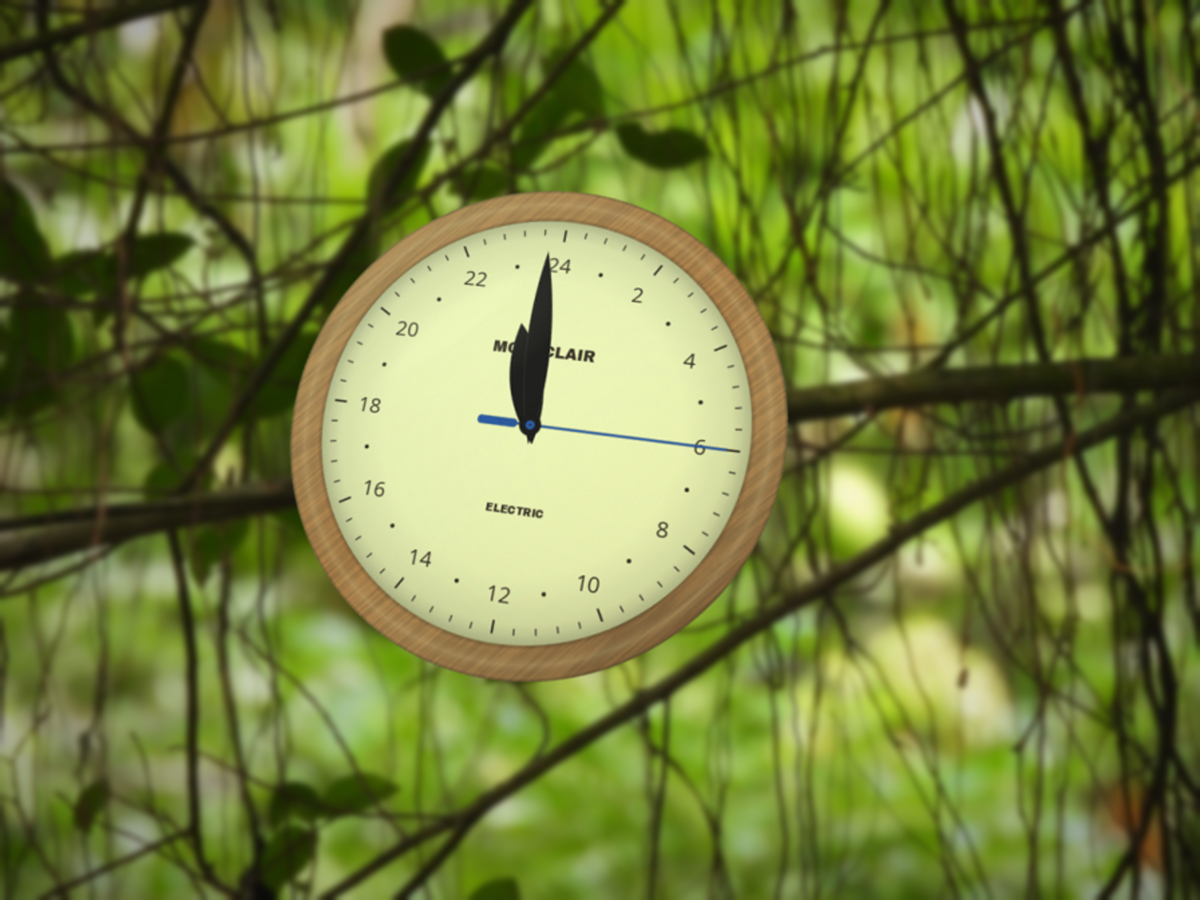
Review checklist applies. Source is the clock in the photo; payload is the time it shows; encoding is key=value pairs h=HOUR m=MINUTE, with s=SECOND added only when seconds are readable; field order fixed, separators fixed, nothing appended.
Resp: h=22 m=59 s=15
